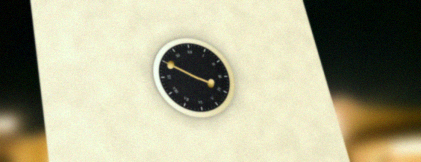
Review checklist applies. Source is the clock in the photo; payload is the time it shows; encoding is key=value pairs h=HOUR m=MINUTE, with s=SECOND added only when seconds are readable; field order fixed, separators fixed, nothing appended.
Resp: h=3 m=50
